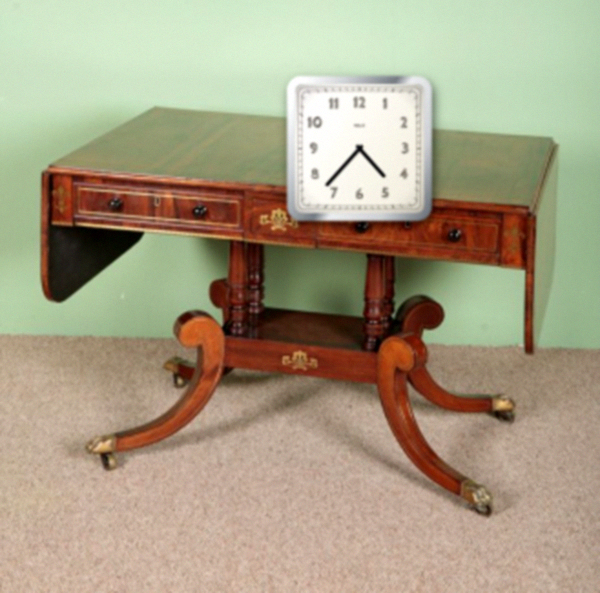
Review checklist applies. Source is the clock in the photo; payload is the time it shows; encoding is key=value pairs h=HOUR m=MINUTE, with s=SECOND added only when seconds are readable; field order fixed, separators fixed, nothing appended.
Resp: h=4 m=37
